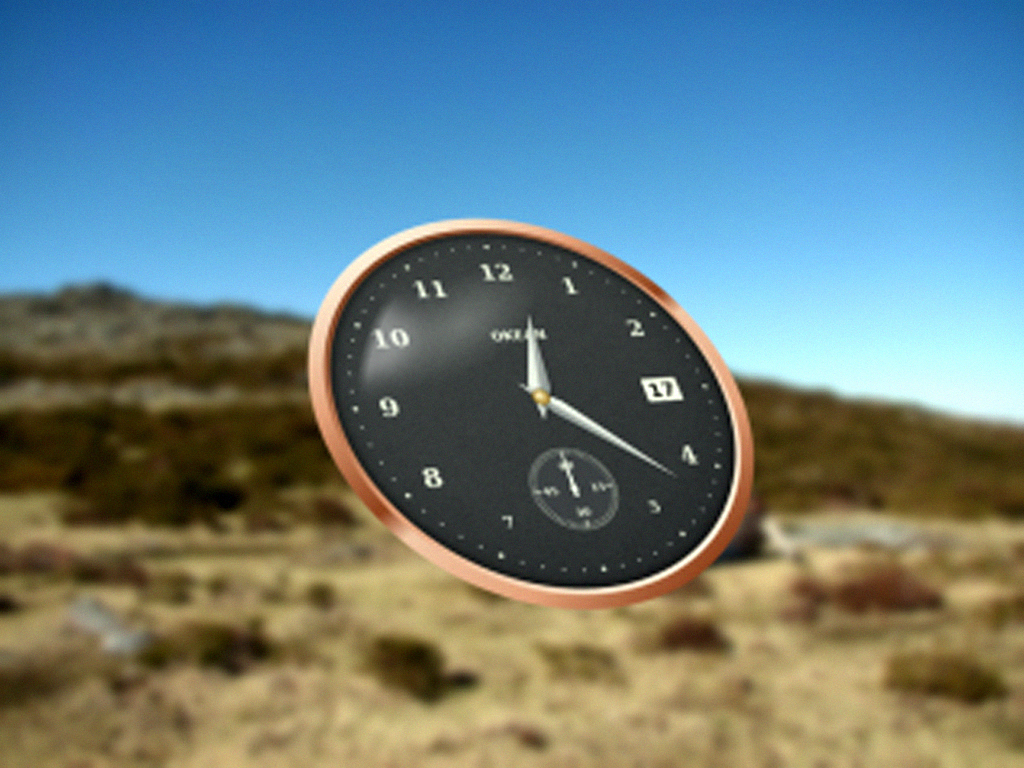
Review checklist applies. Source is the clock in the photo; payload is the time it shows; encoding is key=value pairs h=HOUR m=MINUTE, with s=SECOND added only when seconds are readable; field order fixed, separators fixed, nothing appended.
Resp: h=12 m=22
